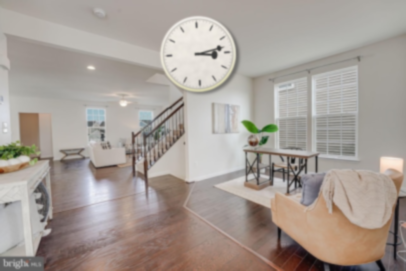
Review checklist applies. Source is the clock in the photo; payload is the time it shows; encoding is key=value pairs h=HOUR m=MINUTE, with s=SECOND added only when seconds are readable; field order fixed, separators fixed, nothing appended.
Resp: h=3 m=13
